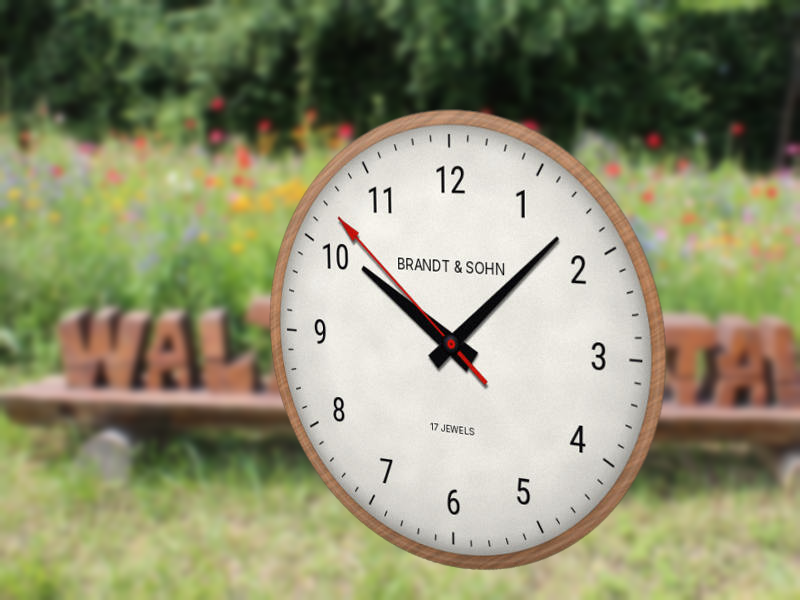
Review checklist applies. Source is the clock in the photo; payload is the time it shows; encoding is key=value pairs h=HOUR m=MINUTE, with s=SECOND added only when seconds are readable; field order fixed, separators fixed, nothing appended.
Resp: h=10 m=7 s=52
